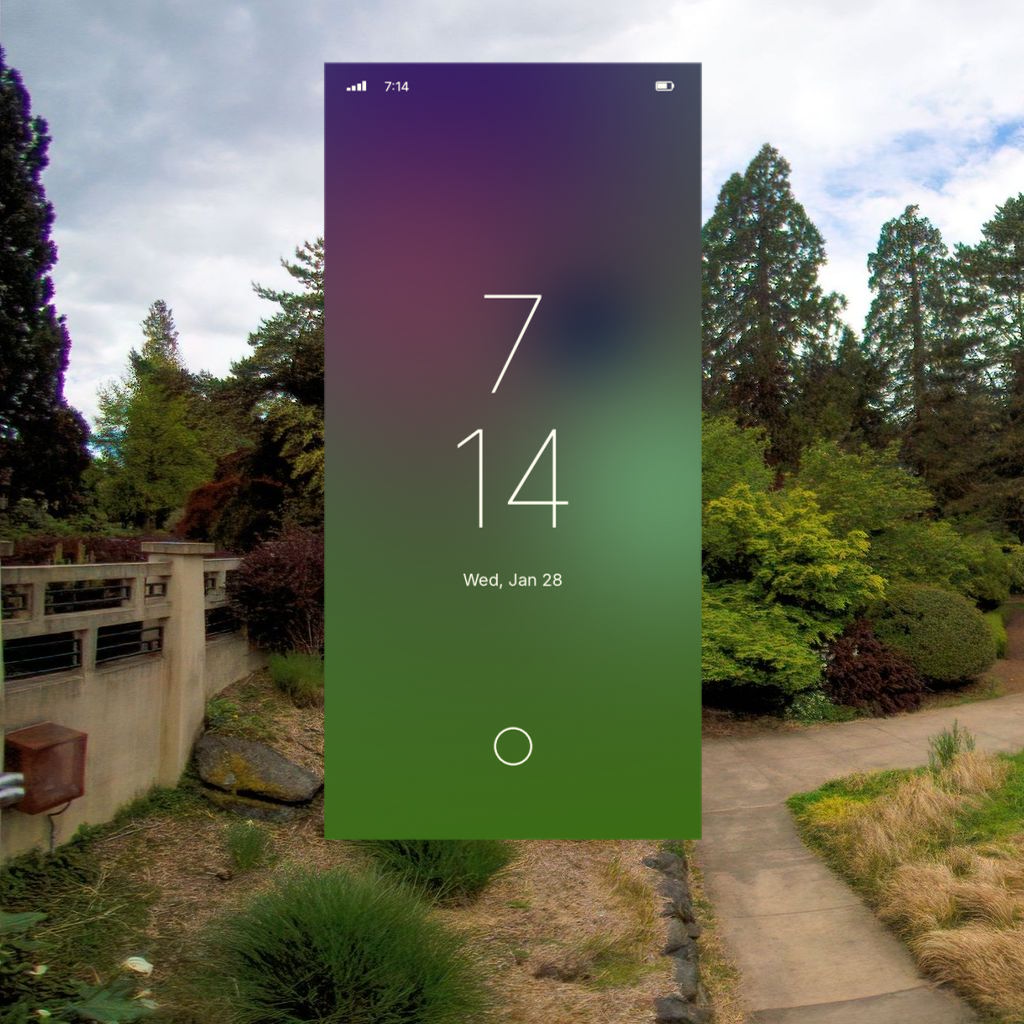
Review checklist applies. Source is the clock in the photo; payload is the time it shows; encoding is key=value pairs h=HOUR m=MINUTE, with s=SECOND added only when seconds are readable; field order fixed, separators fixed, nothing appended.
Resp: h=7 m=14
